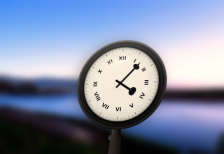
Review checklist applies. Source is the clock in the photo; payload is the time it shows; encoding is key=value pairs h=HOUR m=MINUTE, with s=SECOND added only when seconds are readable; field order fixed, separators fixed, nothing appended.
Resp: h=4 m=7
